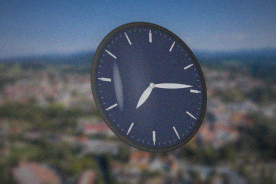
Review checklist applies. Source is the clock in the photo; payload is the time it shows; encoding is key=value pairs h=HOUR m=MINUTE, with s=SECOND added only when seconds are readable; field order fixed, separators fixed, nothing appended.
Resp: h=7 m=14
